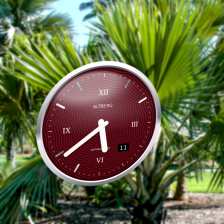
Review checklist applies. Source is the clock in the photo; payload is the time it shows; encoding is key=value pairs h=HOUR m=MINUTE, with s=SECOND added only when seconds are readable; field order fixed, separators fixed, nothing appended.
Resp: h=5 m=39
